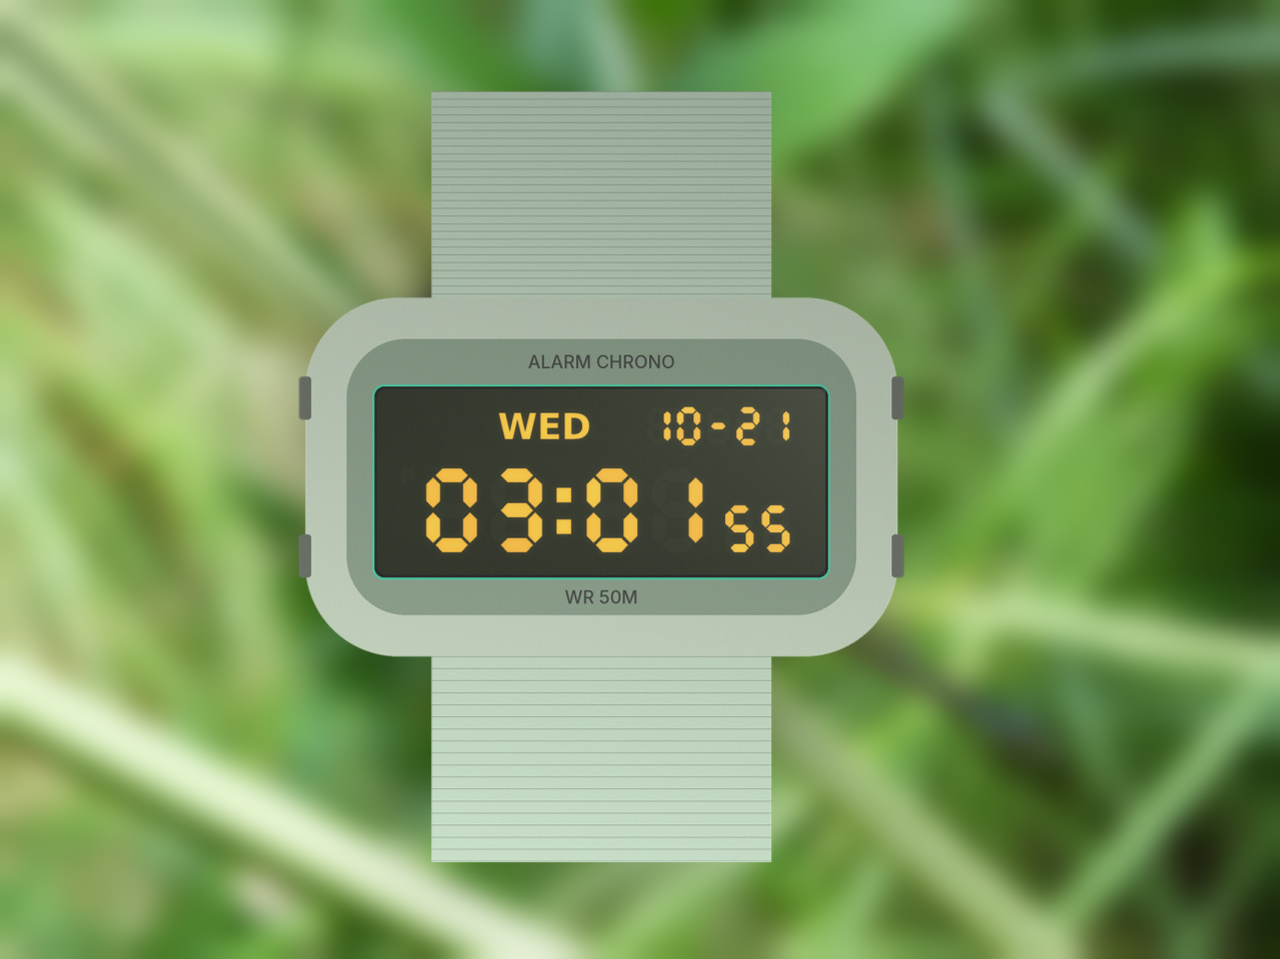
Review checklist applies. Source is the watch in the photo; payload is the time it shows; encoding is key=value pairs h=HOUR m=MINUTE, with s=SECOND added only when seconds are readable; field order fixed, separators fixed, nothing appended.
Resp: h=3 m=1 s=55
